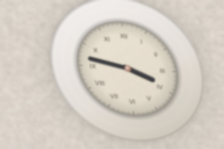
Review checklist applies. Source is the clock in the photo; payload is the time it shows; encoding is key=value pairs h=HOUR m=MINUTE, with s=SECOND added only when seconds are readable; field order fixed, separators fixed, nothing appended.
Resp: h=3 m=47
